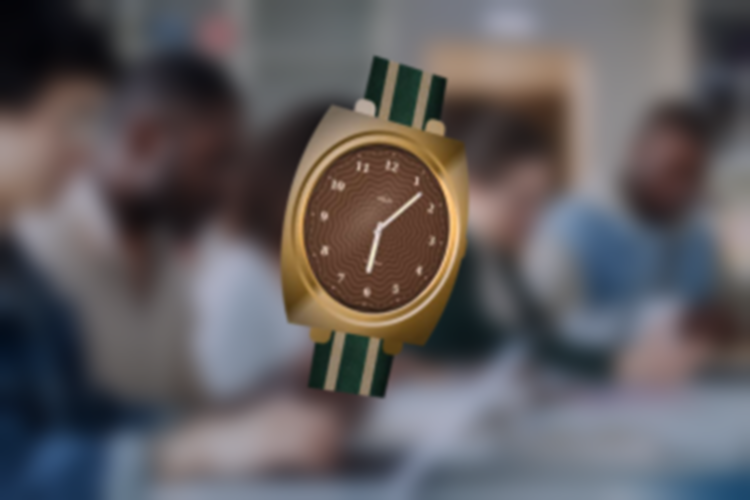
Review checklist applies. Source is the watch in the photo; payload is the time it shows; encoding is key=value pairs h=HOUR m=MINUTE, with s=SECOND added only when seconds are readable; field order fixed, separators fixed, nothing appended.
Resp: h=6 m=7
